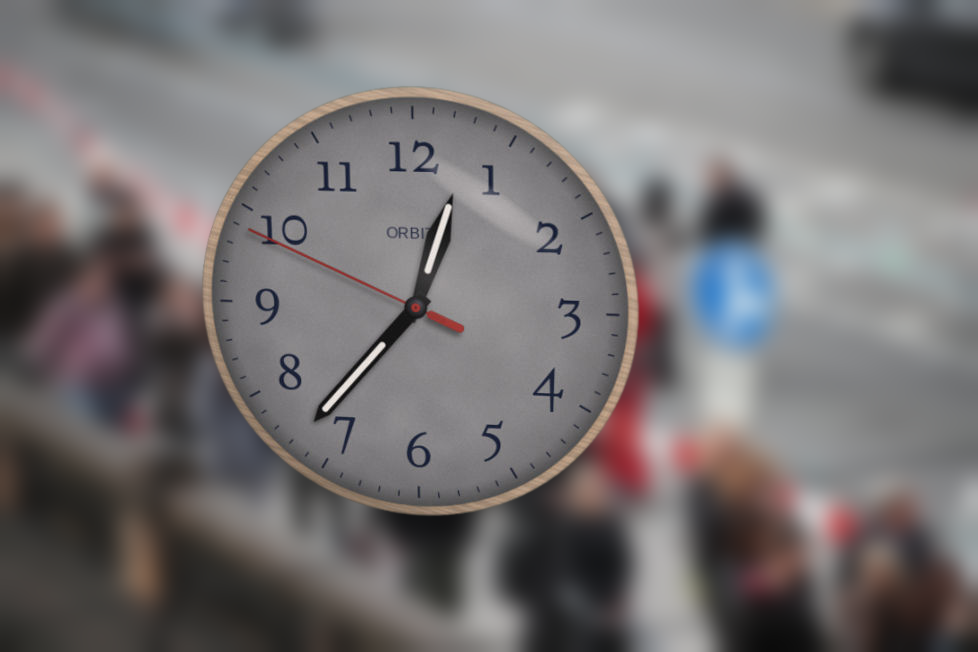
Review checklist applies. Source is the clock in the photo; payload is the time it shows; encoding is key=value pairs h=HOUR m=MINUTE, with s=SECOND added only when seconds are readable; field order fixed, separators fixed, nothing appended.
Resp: h=12 m=36 s=49
